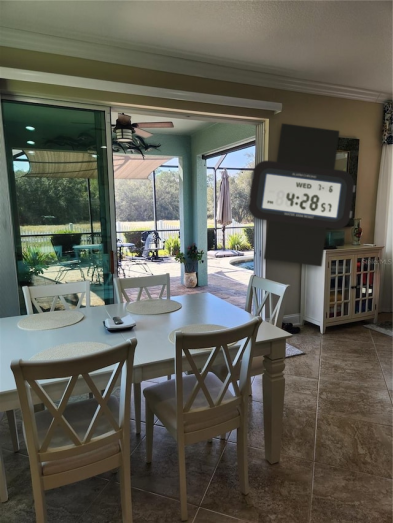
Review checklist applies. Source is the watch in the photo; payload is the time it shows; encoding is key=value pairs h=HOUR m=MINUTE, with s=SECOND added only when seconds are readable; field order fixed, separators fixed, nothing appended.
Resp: h=4 m=28 s=57
